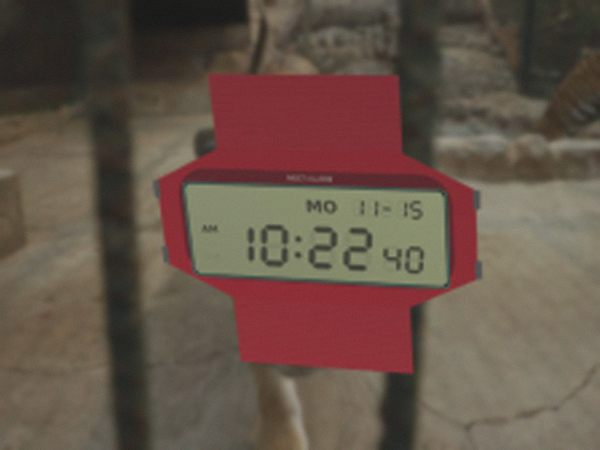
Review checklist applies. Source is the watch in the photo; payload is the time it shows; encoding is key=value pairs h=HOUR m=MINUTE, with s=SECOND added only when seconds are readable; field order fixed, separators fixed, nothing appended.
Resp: h=10 m=22 s=40
